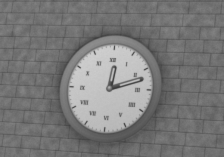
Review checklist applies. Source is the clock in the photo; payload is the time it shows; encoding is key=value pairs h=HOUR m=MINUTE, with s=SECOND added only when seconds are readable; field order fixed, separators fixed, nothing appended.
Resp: h=12 m=12
